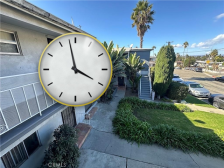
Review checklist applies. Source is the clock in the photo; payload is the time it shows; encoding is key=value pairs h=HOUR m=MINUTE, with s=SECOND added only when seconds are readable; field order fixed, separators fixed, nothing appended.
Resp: h=3 m=58
